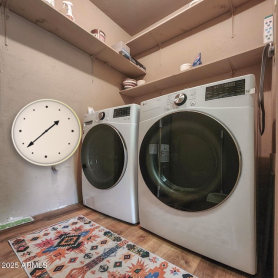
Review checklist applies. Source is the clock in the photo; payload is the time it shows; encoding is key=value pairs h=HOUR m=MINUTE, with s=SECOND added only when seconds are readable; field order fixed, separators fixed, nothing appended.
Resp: h=1 m=38
